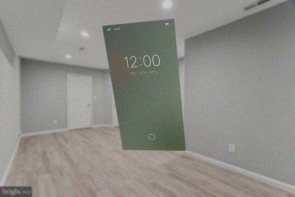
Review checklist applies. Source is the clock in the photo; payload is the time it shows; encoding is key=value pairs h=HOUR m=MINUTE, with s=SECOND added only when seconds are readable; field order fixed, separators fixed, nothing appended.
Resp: h=12 m=0
